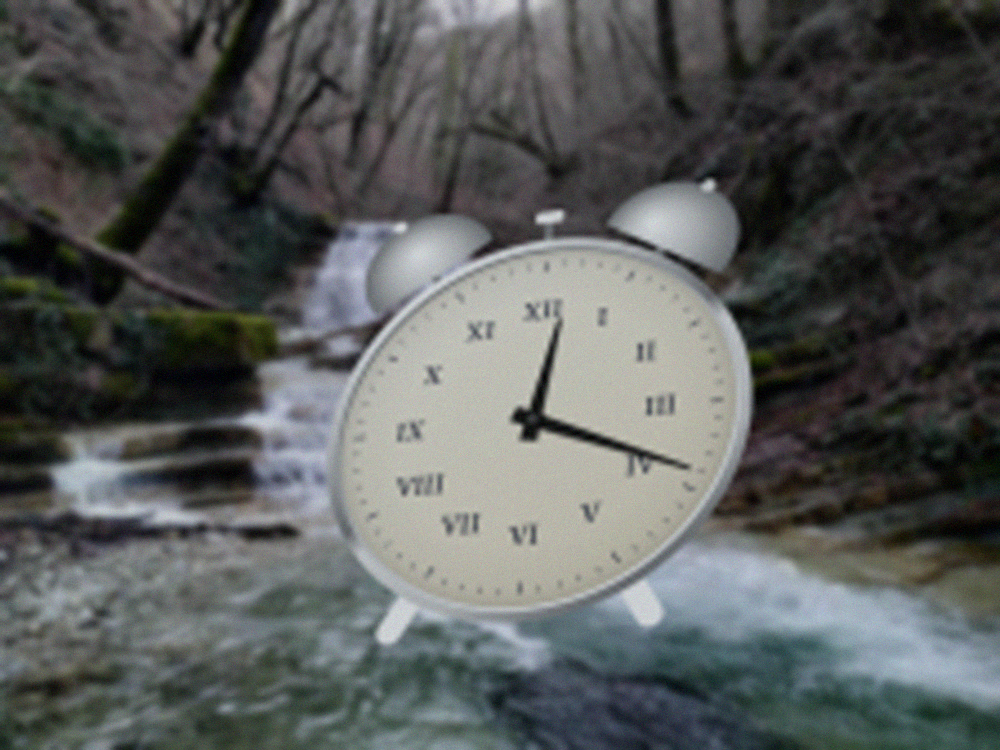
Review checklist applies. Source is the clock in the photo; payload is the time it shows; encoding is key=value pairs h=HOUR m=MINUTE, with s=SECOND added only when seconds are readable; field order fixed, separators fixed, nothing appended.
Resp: h=12 m=19
